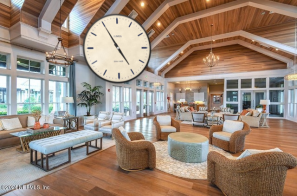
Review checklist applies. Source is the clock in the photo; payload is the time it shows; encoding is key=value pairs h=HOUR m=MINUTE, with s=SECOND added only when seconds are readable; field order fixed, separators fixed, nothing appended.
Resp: h=4 m=55
